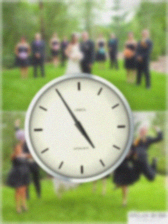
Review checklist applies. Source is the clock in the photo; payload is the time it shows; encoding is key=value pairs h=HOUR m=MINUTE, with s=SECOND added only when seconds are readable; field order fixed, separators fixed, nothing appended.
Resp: h=4 m=55
